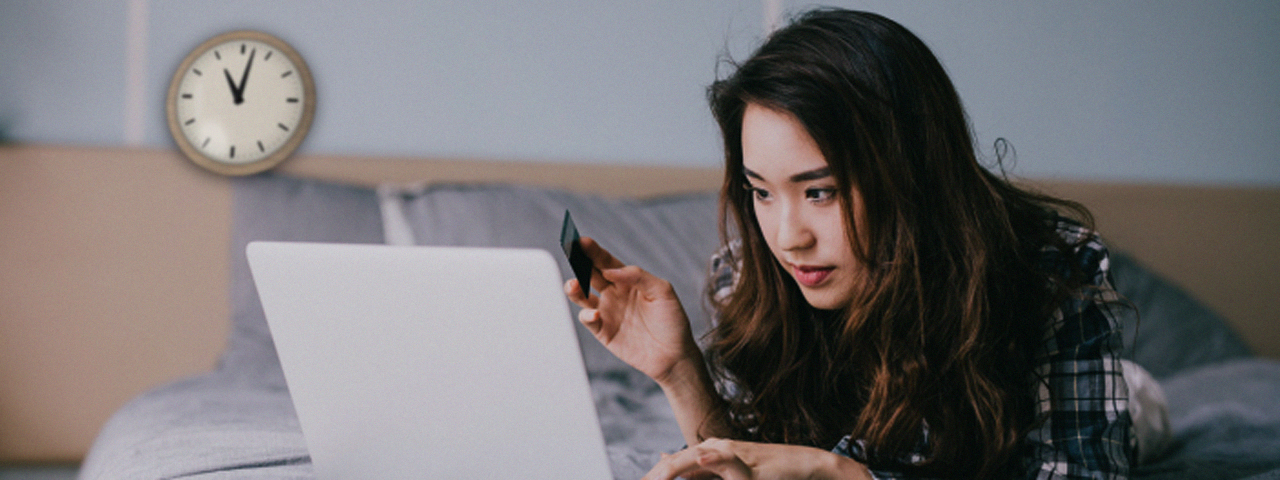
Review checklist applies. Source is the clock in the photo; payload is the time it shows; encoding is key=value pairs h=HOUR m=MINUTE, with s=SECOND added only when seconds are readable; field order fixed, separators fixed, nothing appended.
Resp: h=11 m=2
